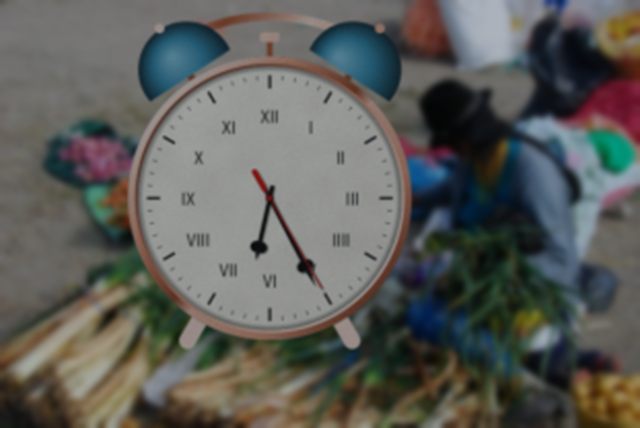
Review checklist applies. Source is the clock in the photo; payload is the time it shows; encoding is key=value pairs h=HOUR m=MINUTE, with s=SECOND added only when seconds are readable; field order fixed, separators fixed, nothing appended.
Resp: h=6 m=25 s=25
